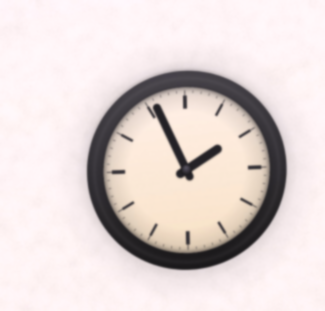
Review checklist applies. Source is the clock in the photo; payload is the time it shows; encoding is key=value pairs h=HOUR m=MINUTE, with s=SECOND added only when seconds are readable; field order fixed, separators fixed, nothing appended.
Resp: h=1 m=56
